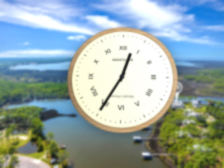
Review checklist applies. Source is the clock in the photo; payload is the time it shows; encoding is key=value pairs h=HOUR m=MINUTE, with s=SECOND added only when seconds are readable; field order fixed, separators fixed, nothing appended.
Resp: h=12 m=35
